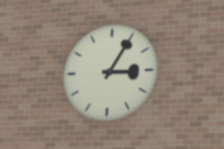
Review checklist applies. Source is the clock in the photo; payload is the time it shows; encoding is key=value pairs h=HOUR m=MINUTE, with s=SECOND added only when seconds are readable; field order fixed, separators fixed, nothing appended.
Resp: h=3 m=5
